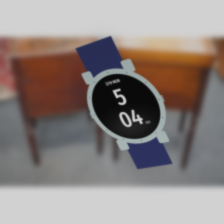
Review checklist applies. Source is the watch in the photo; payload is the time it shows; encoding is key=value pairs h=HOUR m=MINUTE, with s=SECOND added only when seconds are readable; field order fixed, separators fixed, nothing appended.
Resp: h=5 m=4
